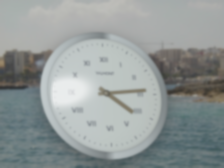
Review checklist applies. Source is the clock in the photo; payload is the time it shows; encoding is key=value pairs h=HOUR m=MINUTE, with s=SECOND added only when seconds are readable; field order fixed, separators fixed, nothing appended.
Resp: h=4 m=14
